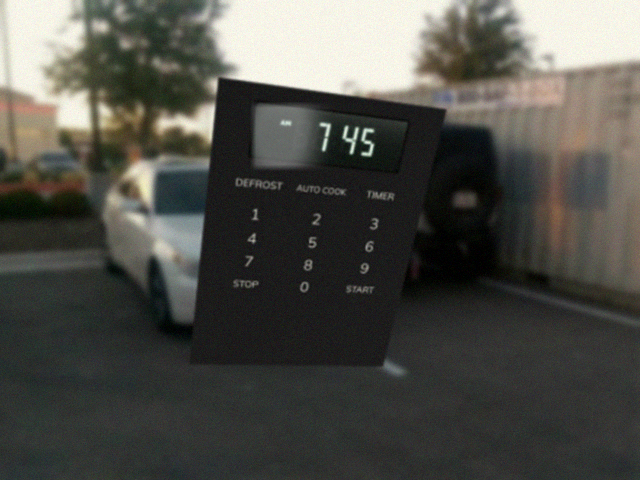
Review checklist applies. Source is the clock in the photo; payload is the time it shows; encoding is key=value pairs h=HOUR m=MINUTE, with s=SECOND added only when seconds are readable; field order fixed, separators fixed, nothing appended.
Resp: h=7 m=45
